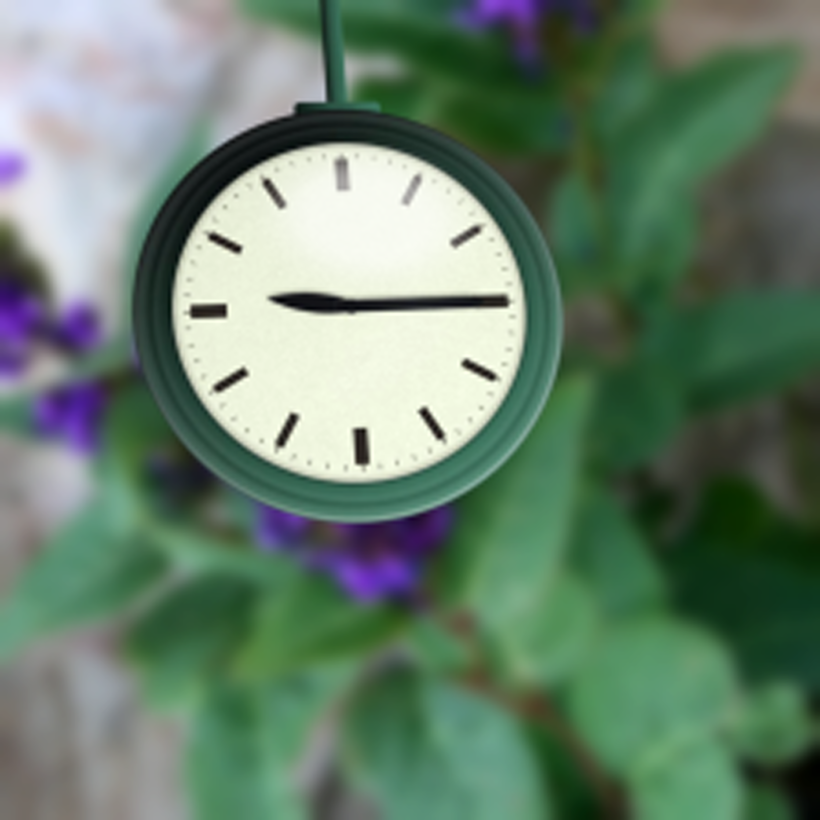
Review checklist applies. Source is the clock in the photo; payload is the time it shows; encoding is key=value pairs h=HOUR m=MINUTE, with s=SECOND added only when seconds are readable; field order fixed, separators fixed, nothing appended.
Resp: h=9 m=15
